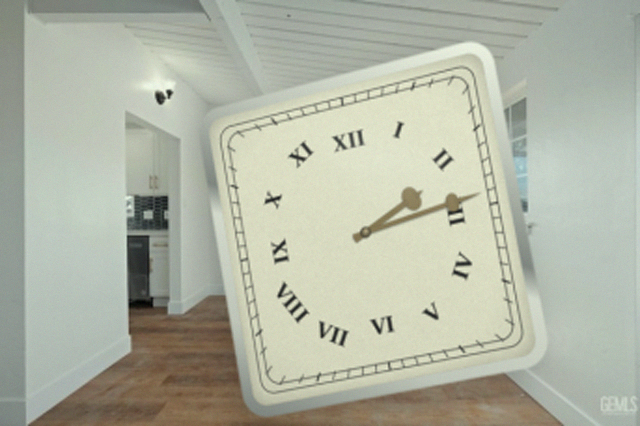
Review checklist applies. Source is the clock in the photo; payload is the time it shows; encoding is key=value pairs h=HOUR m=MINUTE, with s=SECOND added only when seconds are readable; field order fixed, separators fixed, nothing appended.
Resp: h=2 m=14
